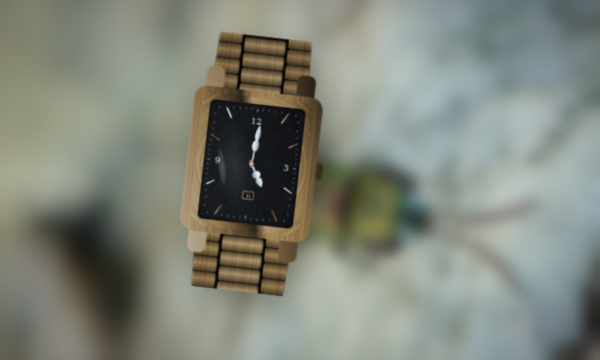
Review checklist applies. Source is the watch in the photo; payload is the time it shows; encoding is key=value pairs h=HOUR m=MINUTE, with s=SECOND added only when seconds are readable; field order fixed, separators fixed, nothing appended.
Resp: h=5 m=1
